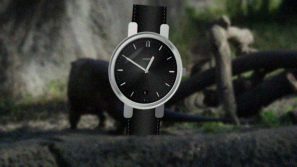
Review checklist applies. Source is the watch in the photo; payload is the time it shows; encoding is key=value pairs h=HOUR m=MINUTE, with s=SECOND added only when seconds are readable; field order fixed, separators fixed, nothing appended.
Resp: h=12 m=50
